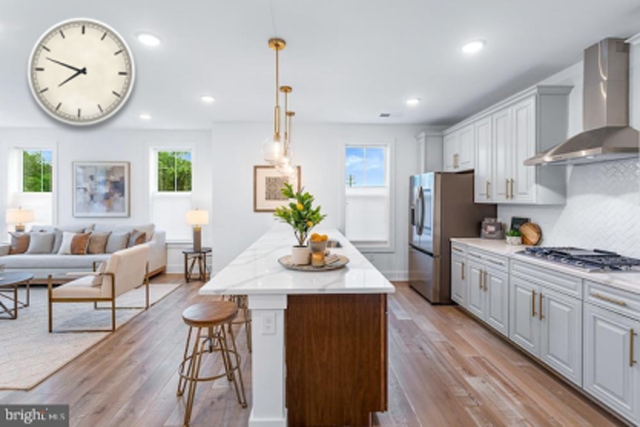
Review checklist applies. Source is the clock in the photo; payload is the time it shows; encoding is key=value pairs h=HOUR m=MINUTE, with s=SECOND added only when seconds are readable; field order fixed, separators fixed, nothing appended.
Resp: h=7 m=48
